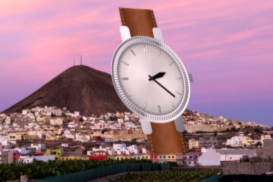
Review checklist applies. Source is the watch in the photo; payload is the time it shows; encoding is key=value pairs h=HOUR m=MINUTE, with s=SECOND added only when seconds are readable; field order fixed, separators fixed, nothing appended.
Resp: h=2 m=22
